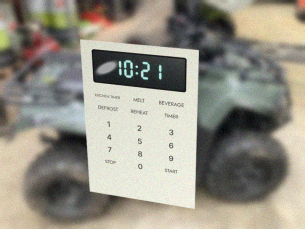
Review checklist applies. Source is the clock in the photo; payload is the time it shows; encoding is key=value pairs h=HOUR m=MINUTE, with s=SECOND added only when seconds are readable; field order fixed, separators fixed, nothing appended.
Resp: h=10 m=21
